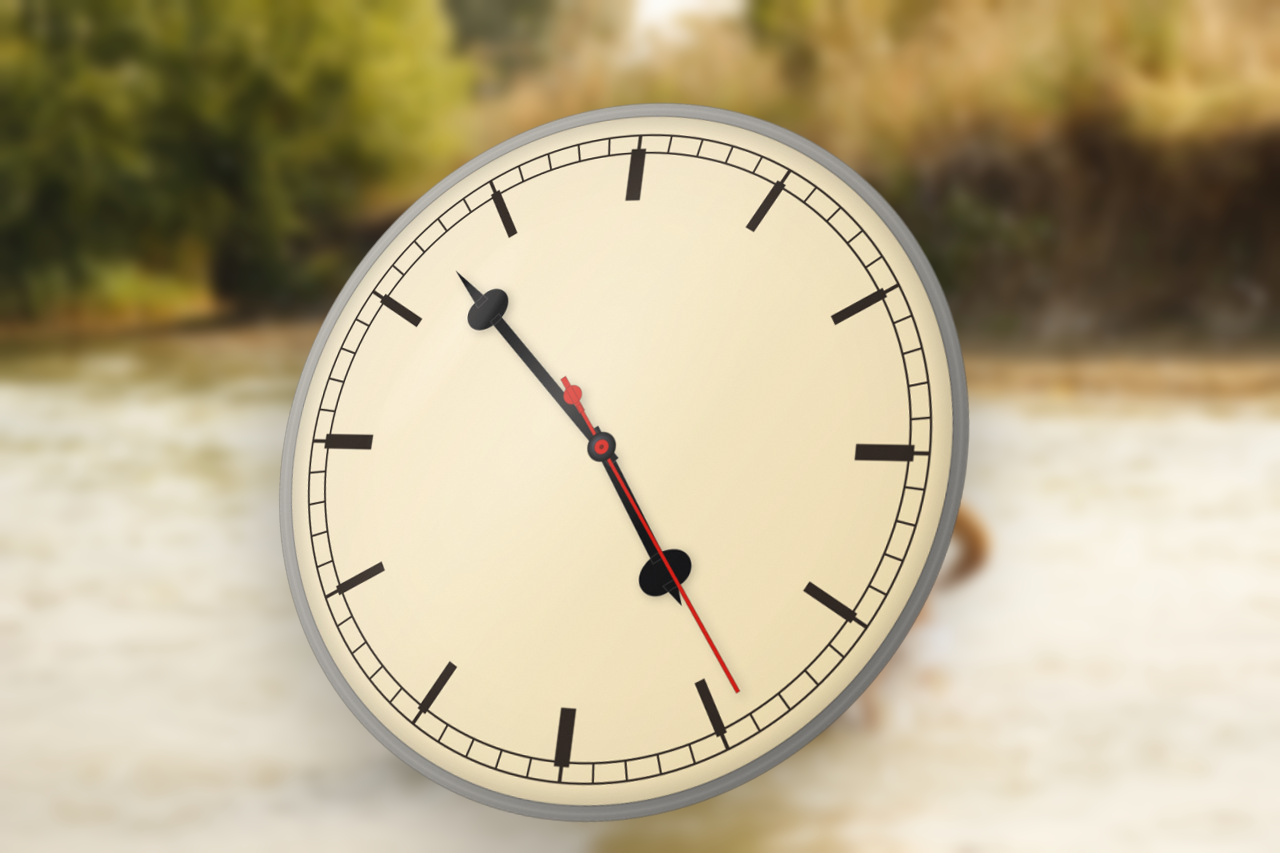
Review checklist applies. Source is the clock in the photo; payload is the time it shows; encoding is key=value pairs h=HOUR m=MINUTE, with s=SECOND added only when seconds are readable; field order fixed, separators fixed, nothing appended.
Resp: h=4 m=52 s=24
